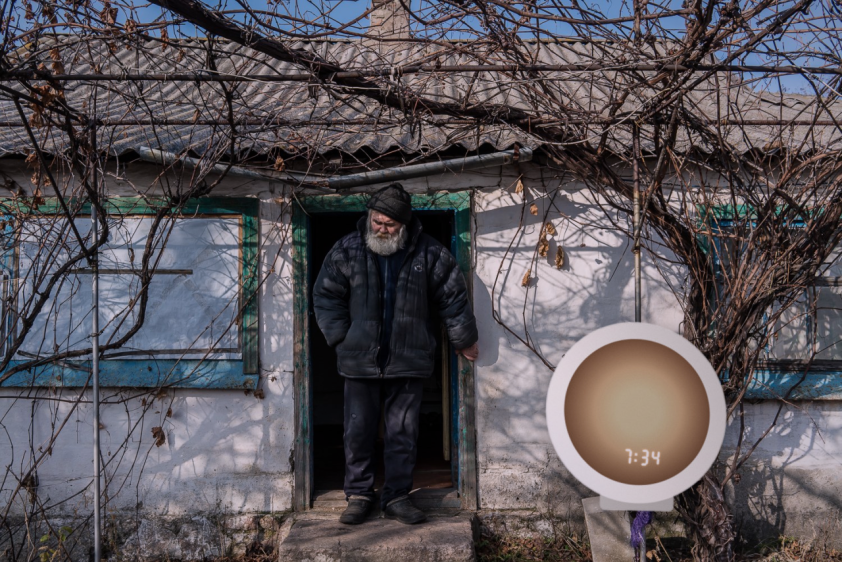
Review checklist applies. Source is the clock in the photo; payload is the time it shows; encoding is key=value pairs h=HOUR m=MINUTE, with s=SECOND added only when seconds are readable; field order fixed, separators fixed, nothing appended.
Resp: h=7 m=34
